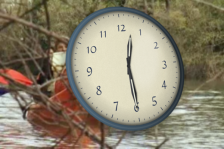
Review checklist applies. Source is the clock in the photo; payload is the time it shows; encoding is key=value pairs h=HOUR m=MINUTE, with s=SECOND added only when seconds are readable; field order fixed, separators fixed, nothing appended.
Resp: h=12 m=30
